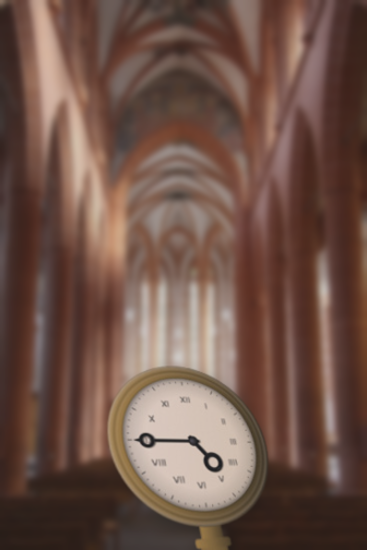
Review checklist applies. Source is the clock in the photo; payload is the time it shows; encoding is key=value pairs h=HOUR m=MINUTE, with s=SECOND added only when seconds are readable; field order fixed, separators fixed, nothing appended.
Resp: h=4 m=45
